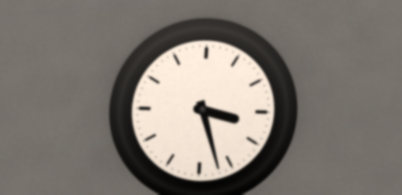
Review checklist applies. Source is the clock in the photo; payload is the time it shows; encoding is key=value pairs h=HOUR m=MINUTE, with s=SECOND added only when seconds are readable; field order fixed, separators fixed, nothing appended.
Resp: h=3 m=27
